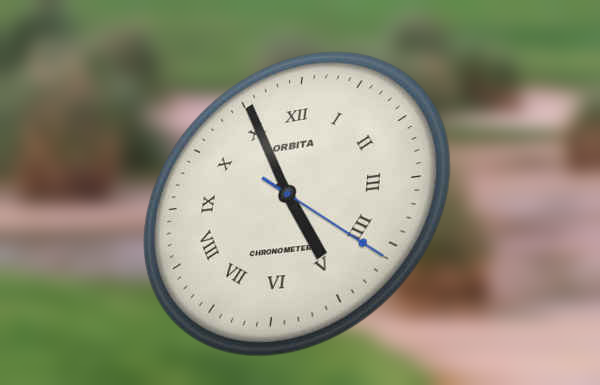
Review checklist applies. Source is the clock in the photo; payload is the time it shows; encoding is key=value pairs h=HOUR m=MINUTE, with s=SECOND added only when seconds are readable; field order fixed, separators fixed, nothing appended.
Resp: h=4 m=55 s=21
